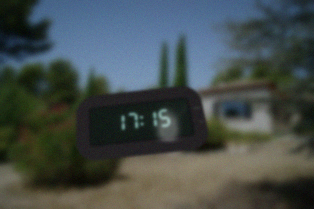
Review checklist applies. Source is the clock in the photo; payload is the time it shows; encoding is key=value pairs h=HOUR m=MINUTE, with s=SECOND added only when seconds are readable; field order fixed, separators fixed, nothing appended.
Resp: h=17 m=15
